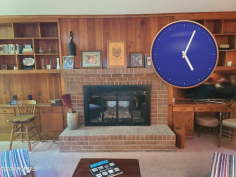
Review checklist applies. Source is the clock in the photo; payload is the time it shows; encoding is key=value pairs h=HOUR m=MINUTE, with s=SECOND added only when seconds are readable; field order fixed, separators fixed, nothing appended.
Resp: h=5 m=4
